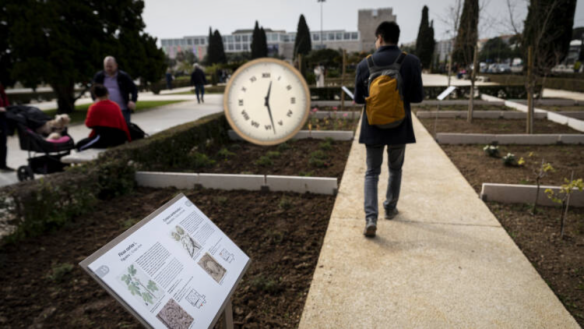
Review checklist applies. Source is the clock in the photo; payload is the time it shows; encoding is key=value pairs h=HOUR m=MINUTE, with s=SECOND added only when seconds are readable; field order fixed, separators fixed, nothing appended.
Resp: h=12 m=28
